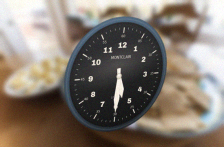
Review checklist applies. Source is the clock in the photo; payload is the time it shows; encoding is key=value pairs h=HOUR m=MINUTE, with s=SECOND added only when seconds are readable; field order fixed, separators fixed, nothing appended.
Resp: h=5 m=30
